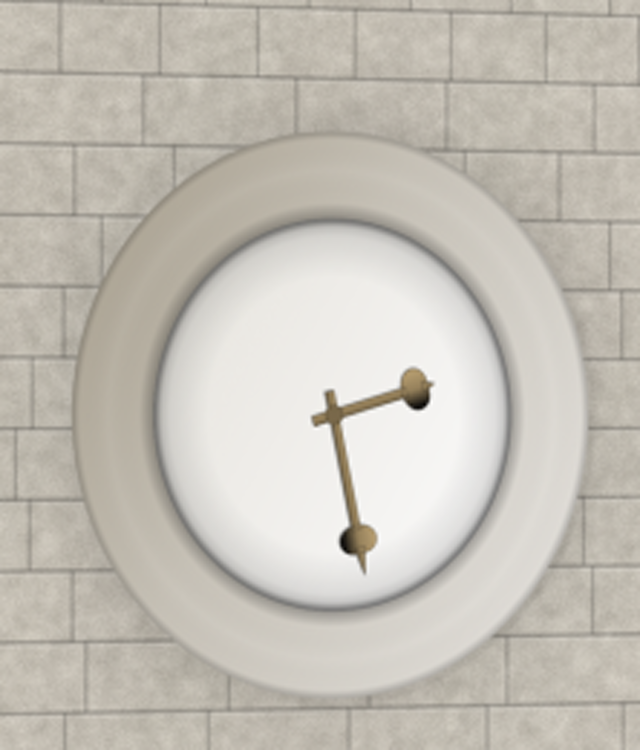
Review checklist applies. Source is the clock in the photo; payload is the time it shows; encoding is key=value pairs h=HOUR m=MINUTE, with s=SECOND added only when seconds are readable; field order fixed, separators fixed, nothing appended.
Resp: h=2 m=28
